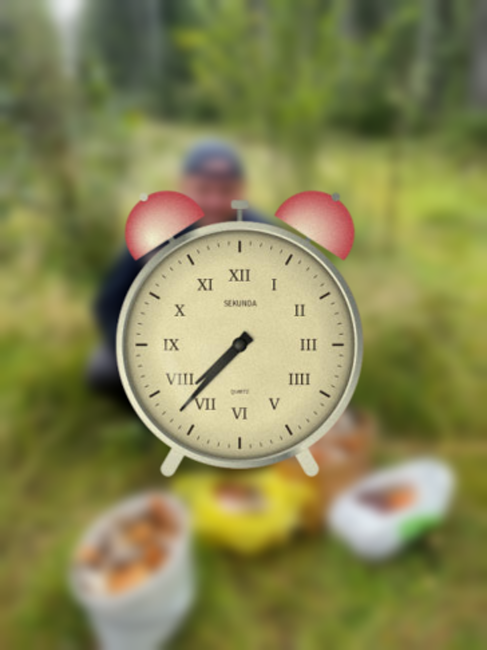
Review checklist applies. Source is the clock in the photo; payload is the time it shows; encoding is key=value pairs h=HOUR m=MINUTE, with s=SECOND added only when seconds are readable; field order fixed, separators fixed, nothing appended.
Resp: h=7 m=37
